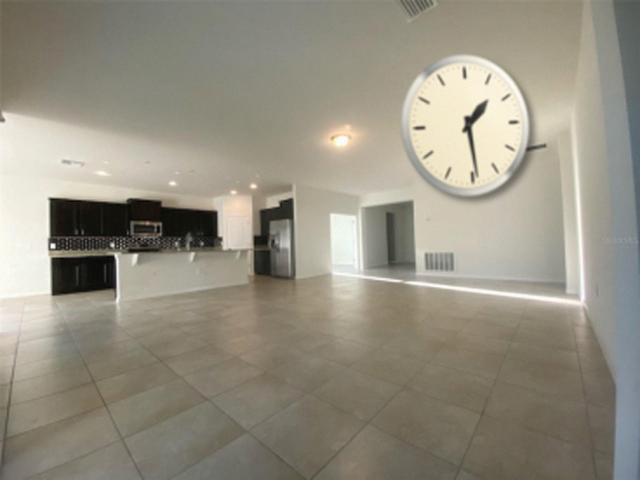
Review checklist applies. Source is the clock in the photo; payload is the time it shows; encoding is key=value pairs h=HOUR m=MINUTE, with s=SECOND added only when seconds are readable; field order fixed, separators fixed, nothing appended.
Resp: h=1 m=29
